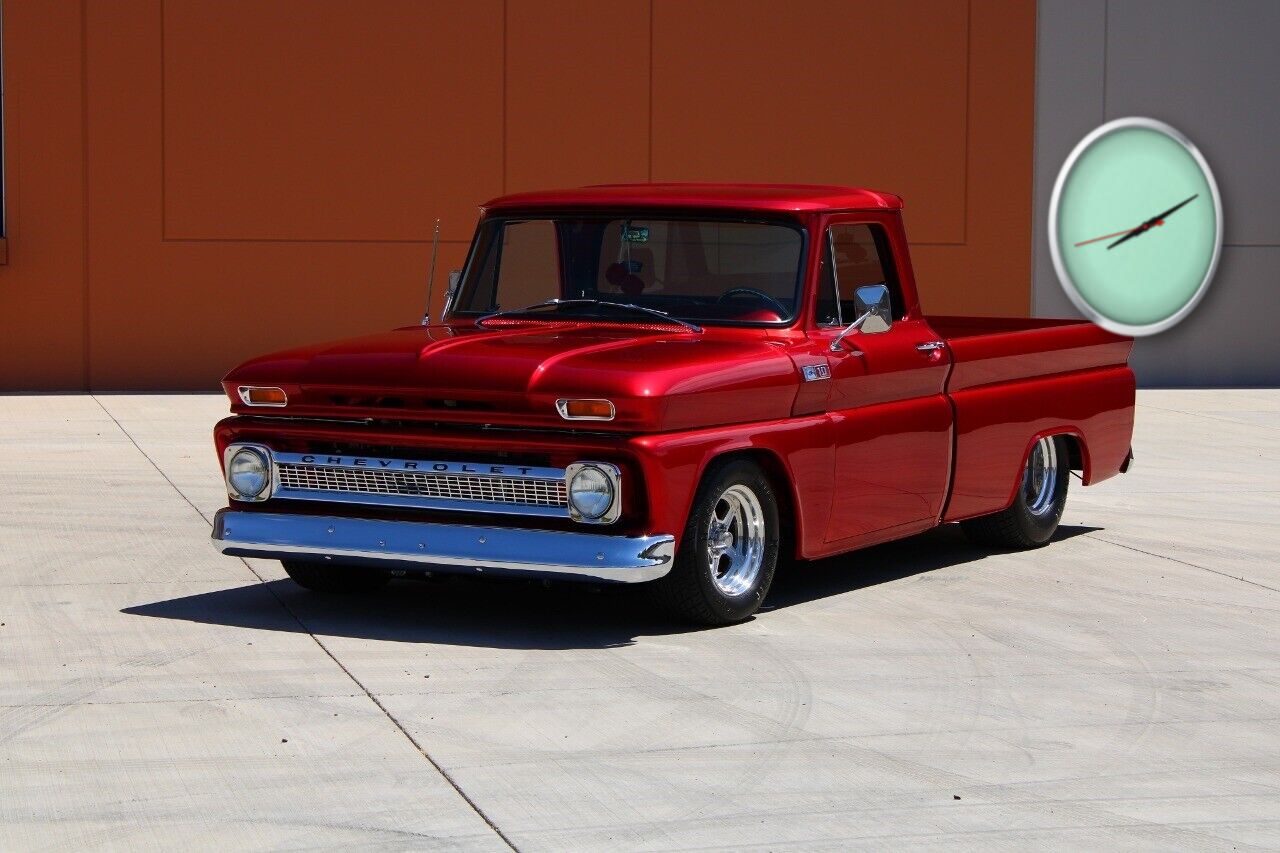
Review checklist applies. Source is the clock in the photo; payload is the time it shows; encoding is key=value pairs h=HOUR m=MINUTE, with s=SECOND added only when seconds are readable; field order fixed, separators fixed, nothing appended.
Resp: h=8 m=10 s=43
